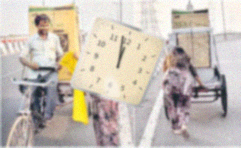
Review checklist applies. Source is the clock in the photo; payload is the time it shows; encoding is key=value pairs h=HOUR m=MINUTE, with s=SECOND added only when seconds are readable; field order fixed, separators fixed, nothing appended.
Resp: h=11 m=58
